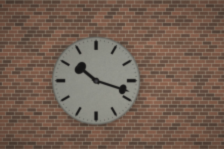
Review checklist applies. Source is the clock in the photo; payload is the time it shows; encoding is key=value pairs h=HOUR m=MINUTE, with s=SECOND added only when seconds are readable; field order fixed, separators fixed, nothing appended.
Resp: h=10 m=18
